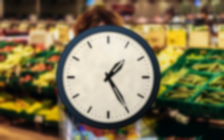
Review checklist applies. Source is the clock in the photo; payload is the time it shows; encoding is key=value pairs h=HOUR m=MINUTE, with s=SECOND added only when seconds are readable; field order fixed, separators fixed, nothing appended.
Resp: h=1 m=25
